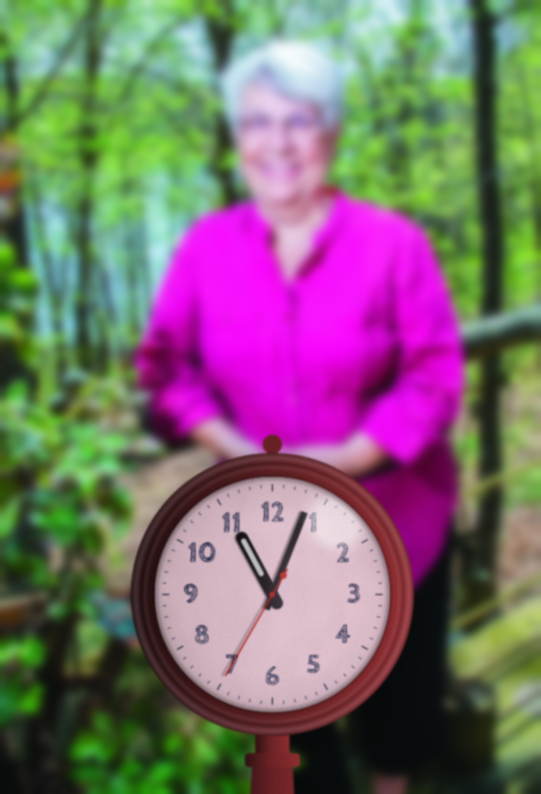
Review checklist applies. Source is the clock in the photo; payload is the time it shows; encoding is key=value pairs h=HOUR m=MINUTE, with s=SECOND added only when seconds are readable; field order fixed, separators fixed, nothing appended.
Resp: h=11 m=3 s=35
